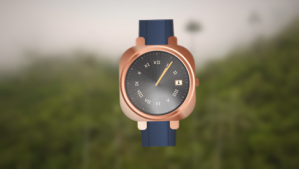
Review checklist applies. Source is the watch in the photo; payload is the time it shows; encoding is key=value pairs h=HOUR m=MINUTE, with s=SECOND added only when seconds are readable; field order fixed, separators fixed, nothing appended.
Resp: h=1 m=6
